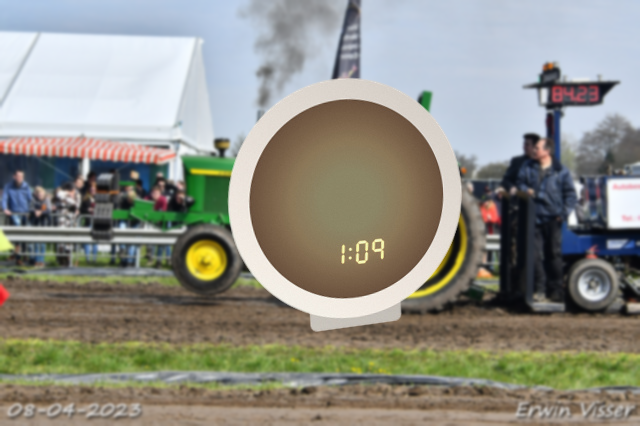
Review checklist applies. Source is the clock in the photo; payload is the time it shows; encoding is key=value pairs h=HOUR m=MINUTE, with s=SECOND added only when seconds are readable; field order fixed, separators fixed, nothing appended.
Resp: h=1 m=9
